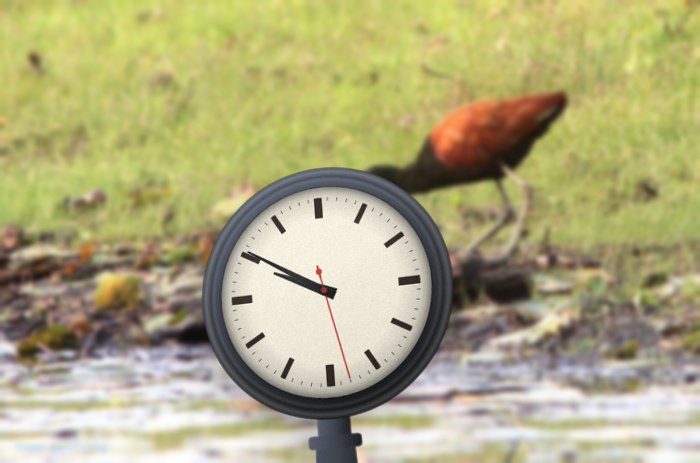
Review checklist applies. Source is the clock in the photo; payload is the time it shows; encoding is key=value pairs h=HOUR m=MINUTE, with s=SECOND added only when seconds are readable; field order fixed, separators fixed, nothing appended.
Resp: h=9 m=50 s=28
